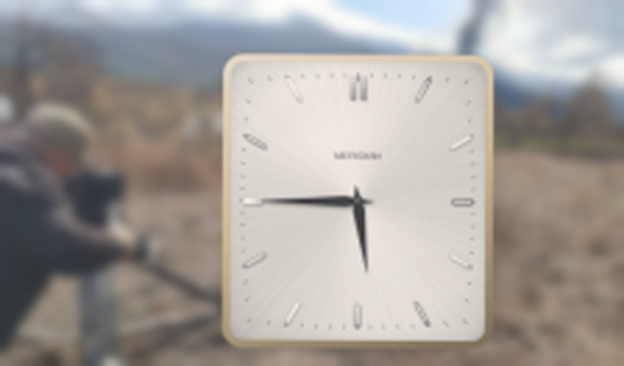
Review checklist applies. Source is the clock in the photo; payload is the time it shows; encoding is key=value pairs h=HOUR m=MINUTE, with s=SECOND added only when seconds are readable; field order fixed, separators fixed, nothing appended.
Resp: h=5 m=45
